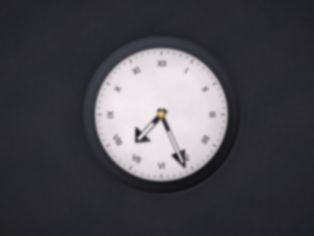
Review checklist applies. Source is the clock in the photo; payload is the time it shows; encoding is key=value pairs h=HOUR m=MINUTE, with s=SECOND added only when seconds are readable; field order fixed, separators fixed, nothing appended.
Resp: h=7 m=26
